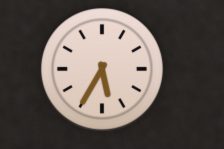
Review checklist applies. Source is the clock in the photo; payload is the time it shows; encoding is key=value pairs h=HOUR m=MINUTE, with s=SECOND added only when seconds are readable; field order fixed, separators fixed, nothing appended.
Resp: h=5 m=35
